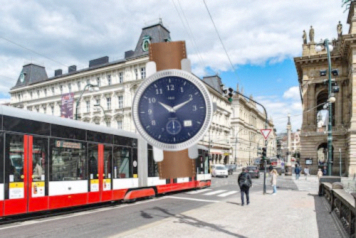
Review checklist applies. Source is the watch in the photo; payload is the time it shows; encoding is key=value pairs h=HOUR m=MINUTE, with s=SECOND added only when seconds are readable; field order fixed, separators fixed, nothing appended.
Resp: h=10 m=11
